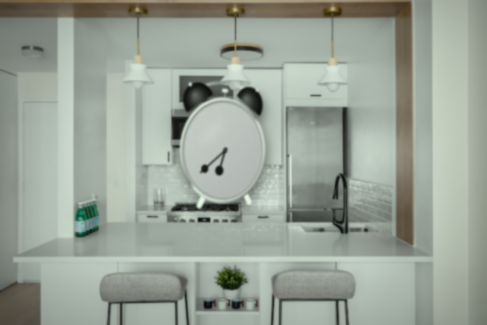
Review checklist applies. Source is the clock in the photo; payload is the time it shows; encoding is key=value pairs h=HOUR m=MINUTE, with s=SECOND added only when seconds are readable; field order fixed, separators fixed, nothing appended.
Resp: h=6 m=39
